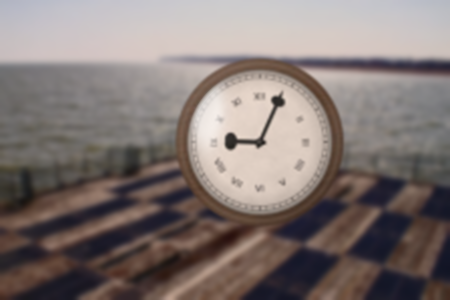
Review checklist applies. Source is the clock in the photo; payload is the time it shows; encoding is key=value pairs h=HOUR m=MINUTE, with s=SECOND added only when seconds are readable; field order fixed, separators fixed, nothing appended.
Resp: h=9 m=4
